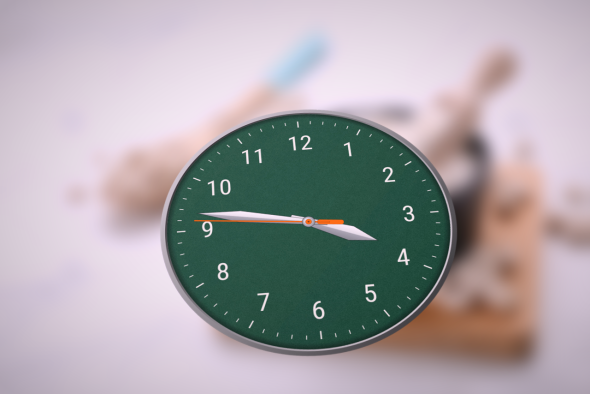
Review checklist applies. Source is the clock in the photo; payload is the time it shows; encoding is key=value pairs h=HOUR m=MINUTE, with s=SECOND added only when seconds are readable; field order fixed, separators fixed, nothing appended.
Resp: h=3 m=46 s=46
